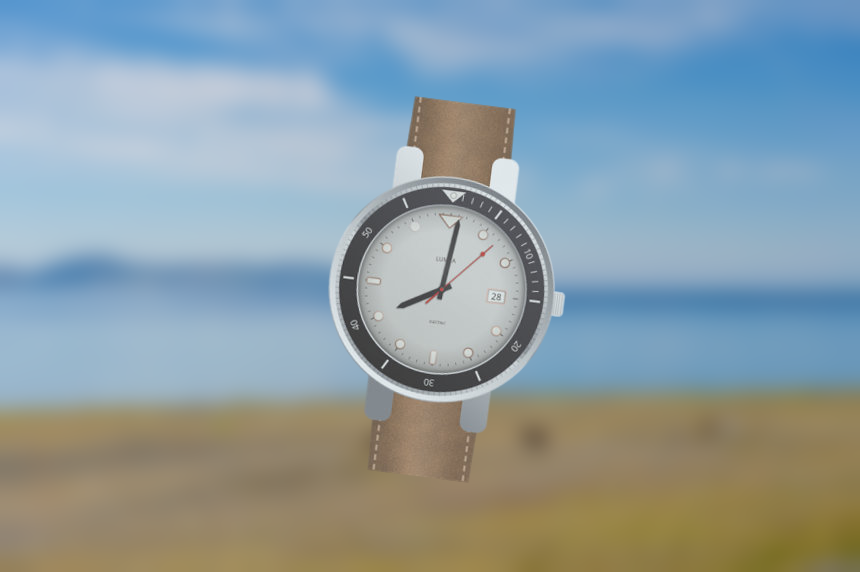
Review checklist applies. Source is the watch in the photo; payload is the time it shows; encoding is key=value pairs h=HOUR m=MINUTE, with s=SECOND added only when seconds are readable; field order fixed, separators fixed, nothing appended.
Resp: h=8 m=1 s=7
